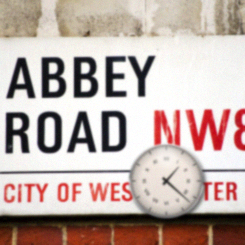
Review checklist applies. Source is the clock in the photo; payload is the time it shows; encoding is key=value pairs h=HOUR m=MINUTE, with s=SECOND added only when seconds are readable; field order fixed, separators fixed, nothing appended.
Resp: h=1 m=22
